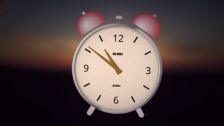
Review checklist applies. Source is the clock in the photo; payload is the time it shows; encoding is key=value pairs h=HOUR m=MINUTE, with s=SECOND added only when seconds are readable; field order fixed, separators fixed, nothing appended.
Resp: h=10 m=51
